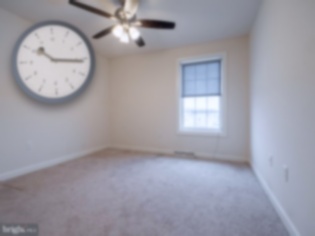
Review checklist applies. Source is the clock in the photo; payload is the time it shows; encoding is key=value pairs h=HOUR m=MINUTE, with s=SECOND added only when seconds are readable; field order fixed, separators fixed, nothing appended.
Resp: h=10 m=16
